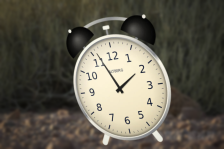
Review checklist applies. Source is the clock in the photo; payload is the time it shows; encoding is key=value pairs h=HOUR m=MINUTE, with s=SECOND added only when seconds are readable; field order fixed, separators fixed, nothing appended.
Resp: h=1 m=56
